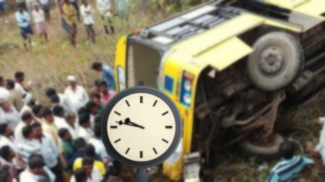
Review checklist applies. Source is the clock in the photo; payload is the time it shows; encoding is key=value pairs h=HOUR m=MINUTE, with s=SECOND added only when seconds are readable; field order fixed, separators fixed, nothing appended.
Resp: h=9 m=47
